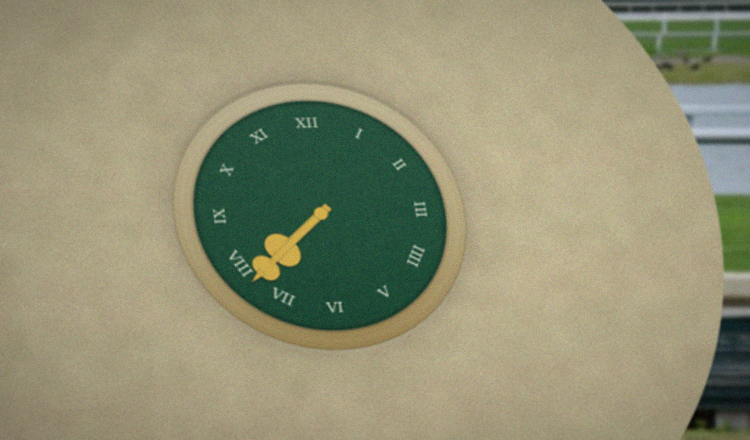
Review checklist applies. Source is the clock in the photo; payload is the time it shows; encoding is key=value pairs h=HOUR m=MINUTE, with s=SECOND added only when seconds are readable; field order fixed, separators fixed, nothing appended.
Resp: h=7 m=38
